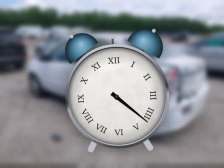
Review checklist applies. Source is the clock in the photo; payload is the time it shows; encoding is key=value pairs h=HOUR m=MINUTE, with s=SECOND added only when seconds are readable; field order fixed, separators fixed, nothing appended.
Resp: h=4 m=22
